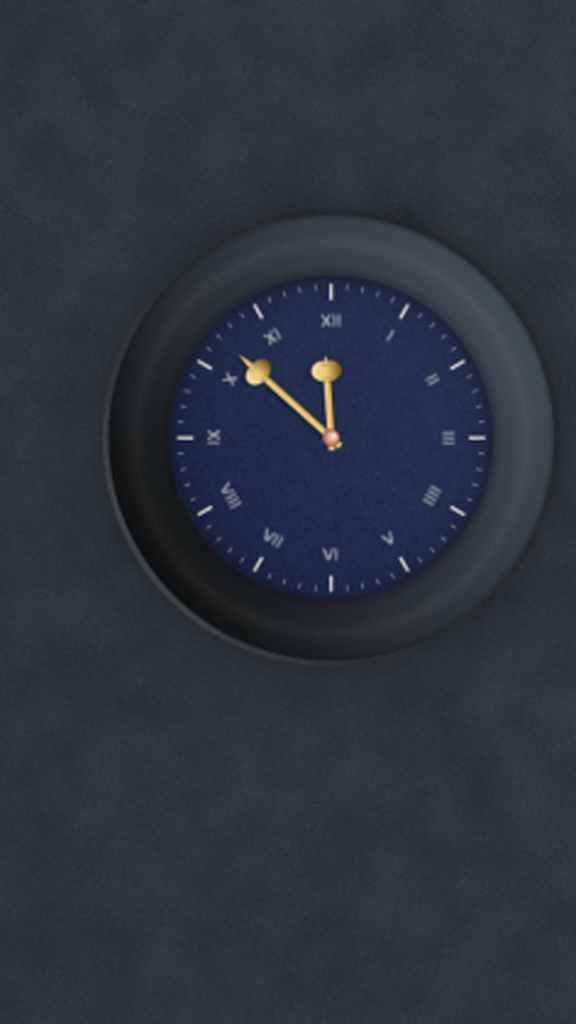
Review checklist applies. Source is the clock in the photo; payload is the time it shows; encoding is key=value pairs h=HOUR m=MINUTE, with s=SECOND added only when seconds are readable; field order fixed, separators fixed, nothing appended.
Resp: h=11 m=52
